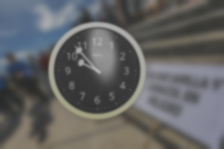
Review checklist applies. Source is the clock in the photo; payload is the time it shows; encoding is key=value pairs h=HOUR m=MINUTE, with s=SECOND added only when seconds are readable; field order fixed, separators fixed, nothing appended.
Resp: h=9 m=53
